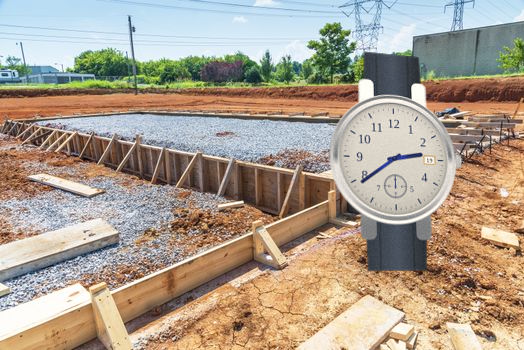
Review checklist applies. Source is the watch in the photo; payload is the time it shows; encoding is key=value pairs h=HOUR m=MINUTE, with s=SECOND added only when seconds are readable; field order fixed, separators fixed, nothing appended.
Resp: h=2 m=39
